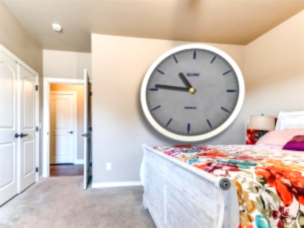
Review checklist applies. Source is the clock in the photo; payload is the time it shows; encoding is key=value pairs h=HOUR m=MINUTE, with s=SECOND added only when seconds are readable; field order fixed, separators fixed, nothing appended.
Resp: h=10 m=46
